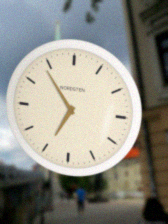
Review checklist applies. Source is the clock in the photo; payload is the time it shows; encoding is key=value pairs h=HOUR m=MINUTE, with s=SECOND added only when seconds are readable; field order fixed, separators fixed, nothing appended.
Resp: h=6 m=54
